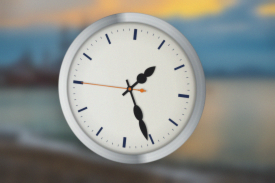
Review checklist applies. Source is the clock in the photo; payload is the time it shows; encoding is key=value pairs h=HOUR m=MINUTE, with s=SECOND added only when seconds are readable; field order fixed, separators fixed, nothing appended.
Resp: h=1 m=25 s=45
